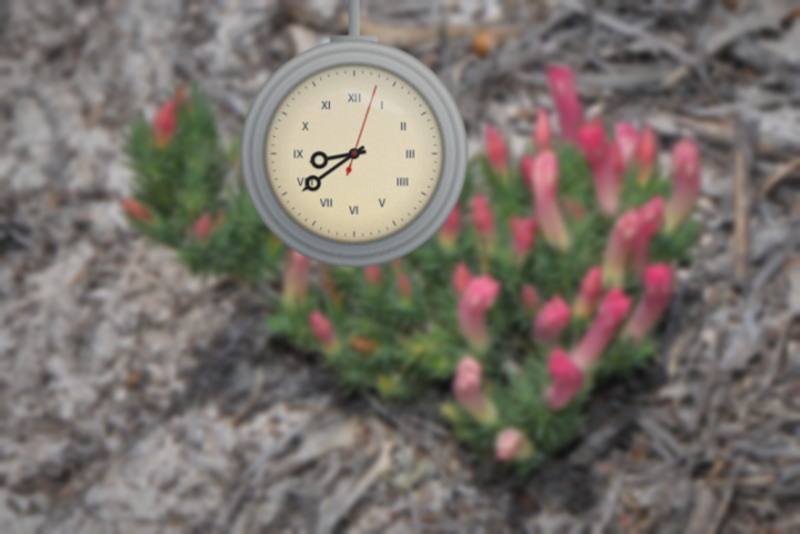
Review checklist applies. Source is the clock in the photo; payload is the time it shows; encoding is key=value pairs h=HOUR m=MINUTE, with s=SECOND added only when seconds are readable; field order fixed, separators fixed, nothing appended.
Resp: h=8 m=39 s=3
